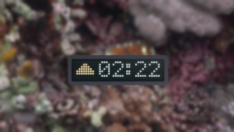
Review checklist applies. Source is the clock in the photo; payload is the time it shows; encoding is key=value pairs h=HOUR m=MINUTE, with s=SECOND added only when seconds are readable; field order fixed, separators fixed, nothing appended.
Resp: h=2 m=22
